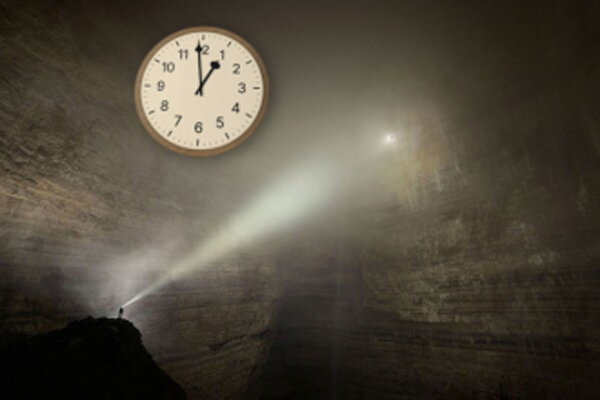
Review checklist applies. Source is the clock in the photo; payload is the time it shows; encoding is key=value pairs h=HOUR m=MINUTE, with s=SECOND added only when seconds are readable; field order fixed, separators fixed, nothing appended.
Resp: h=12 m=59
